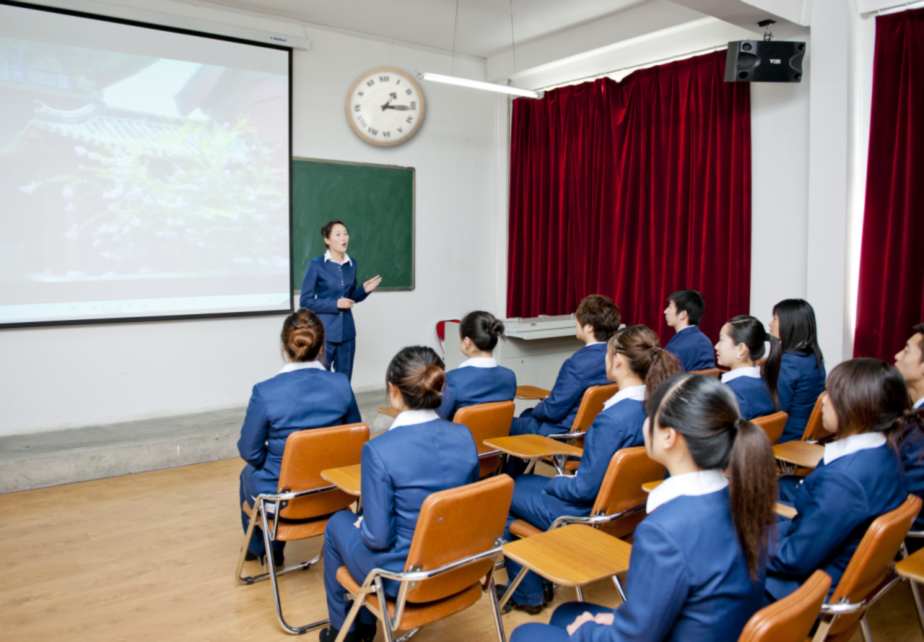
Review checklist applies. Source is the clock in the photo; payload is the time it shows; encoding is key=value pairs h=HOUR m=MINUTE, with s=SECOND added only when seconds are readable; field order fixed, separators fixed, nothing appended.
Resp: h=1 m=16
